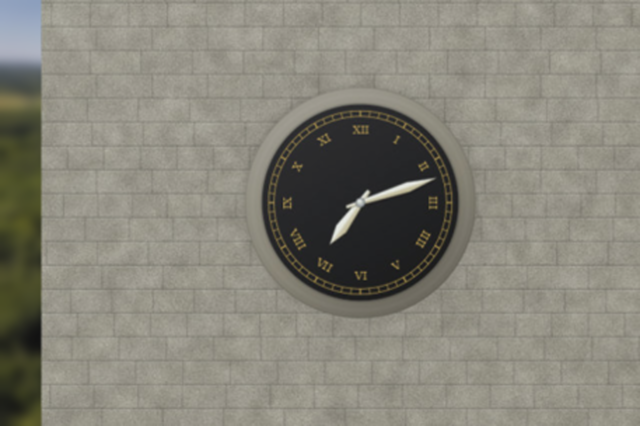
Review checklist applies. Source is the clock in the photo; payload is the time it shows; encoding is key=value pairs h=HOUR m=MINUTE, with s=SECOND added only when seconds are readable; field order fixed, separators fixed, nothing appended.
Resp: h=7 m=12
